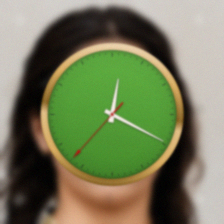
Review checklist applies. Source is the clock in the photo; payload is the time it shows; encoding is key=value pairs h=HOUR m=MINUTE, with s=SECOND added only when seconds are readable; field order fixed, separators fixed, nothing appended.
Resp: h=12 m=19 s=37
